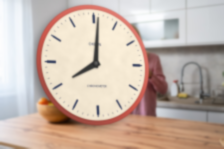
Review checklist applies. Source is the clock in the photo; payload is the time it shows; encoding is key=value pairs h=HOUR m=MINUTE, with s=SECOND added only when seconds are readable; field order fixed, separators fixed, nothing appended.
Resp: h=8 m=1
